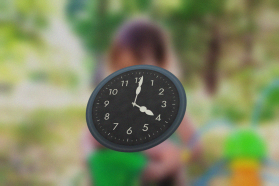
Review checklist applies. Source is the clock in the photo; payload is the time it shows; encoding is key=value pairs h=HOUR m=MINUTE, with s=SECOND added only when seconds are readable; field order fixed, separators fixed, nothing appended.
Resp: h=4 m=1
